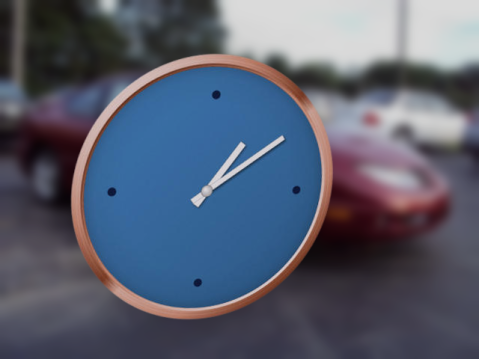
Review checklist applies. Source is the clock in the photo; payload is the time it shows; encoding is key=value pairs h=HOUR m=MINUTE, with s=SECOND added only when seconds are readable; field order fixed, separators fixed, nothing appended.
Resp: h=1 m=9
